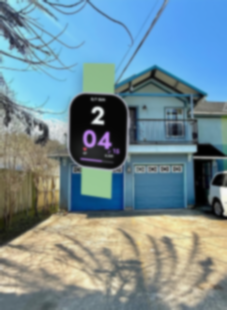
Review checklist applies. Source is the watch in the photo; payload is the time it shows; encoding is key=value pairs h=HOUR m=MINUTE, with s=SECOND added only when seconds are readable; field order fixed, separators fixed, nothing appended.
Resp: h=2 m=4
